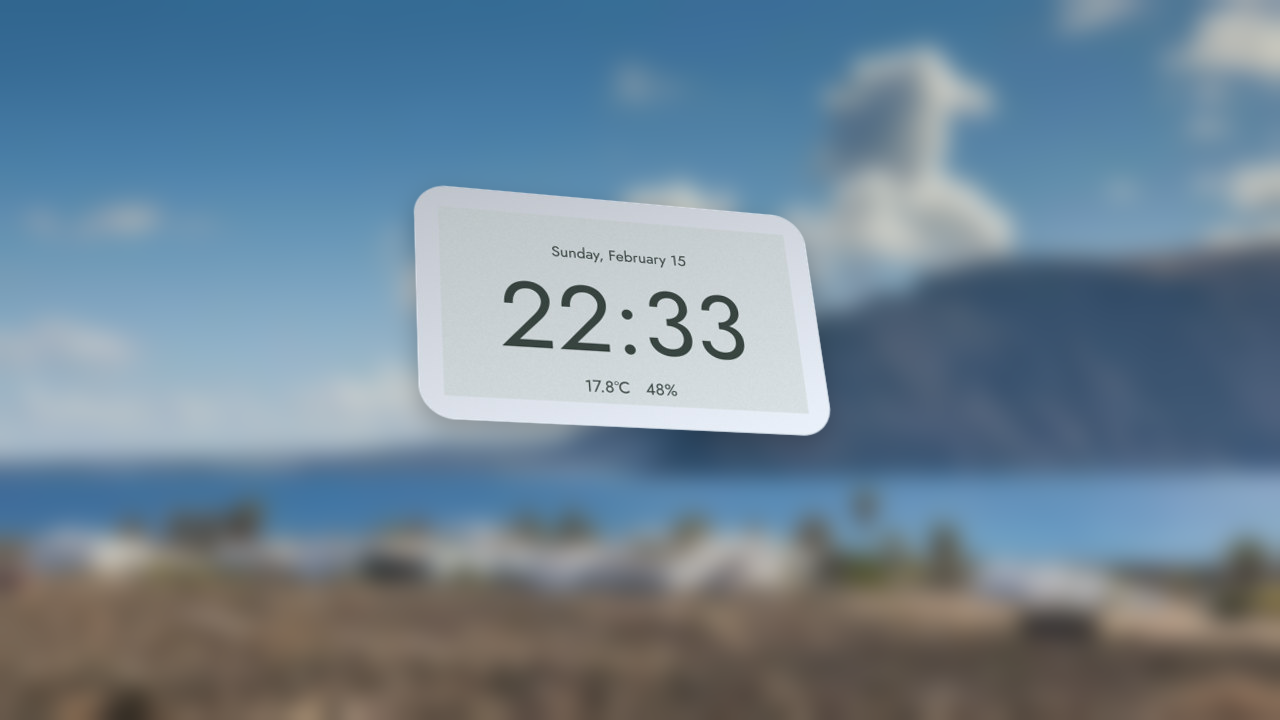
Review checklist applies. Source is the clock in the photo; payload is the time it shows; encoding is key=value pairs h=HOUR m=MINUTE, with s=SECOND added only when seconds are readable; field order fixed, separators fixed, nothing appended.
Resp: h=22 m=33
